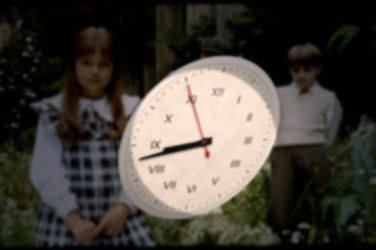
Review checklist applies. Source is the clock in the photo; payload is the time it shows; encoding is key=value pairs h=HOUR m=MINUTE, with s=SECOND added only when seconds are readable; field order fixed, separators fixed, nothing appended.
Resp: h=8 m=42 s=55
